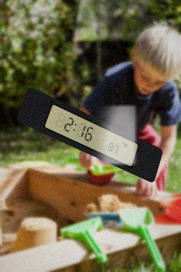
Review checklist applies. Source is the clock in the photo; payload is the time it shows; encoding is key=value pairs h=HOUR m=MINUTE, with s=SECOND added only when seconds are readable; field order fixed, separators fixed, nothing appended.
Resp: h=2 m=16
